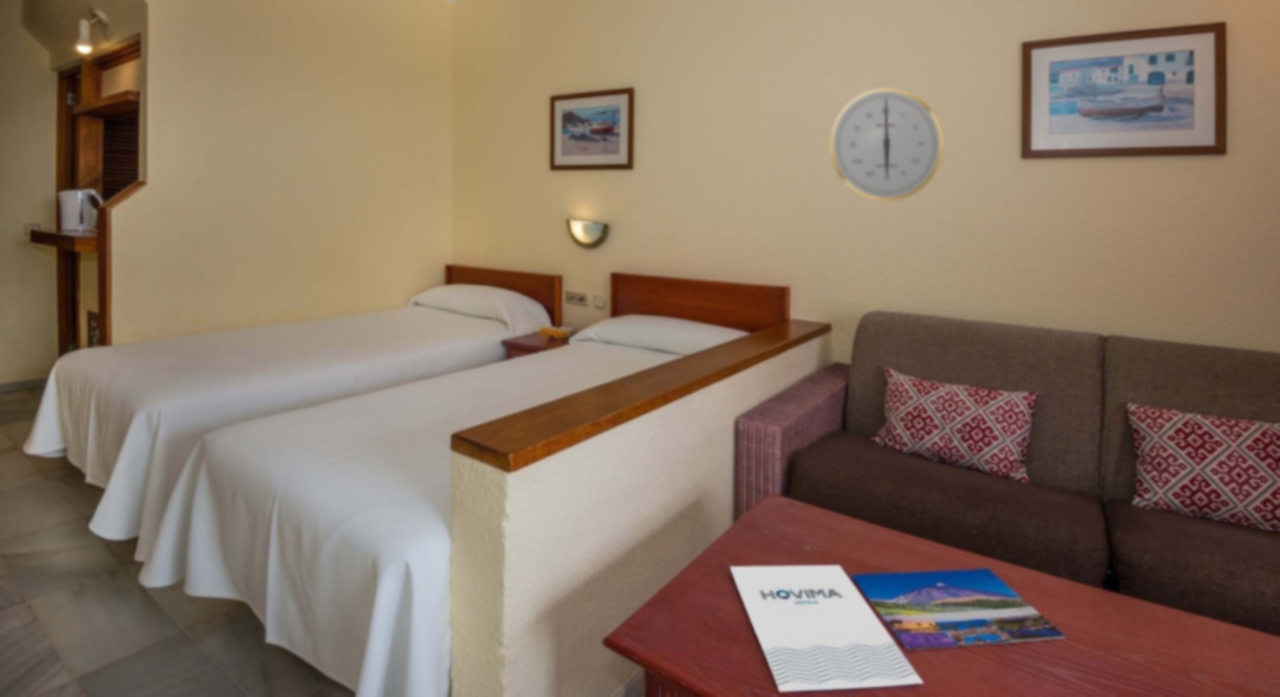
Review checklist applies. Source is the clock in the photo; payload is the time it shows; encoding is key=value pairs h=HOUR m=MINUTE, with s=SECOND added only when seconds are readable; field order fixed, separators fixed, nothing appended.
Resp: h=6 m=0
